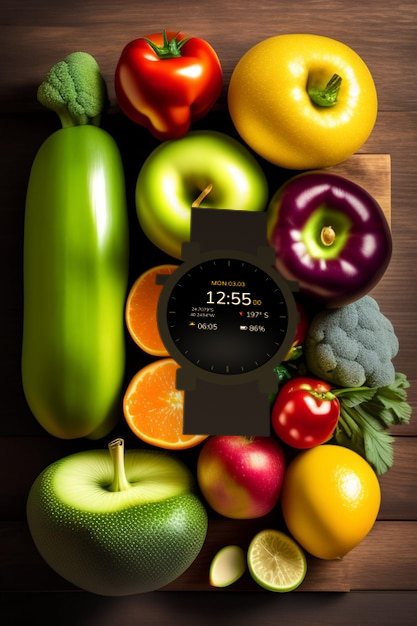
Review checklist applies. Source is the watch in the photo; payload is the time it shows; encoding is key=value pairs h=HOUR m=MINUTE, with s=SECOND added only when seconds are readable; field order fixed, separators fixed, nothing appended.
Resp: h=12 m=55
